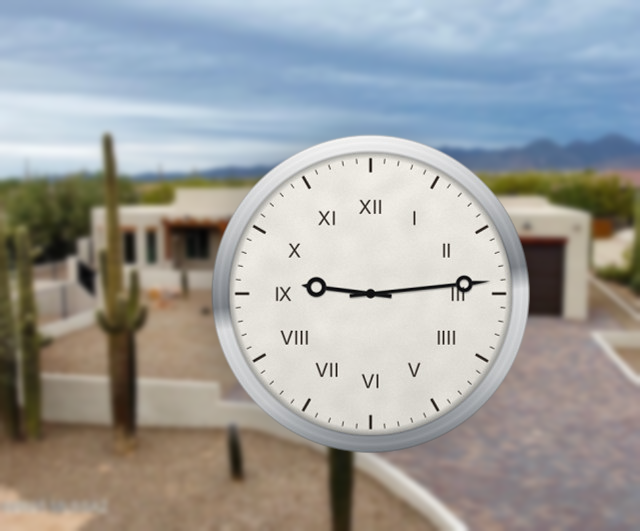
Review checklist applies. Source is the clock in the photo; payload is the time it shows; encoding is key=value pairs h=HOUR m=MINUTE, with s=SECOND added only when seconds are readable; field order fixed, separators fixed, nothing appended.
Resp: h=9 m=14
